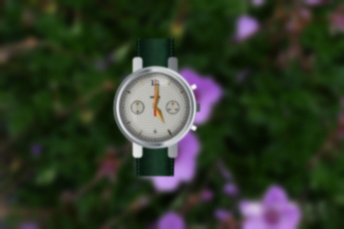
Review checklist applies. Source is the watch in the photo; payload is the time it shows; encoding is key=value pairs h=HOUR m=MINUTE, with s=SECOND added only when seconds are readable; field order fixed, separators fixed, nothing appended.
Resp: h=5 m=1
